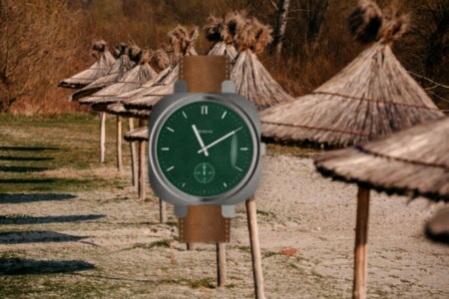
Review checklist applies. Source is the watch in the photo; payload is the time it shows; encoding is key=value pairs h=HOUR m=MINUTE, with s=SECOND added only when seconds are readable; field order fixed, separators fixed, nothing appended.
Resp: h=11 m=10
